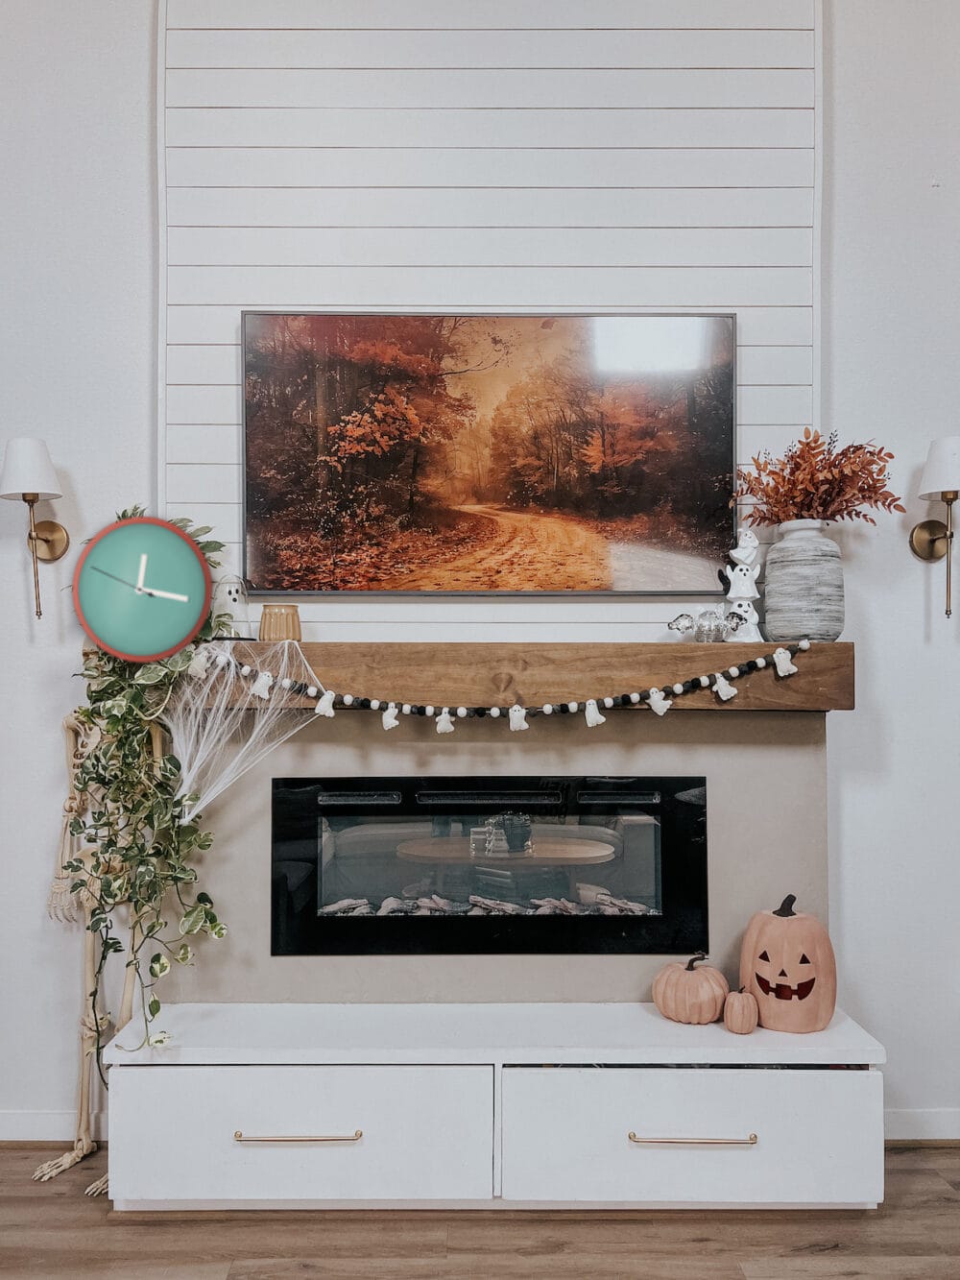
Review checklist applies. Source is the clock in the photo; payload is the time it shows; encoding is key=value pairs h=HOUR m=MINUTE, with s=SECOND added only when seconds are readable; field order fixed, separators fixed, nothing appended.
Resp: h=12 m=16 s=49
